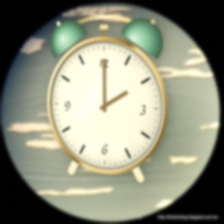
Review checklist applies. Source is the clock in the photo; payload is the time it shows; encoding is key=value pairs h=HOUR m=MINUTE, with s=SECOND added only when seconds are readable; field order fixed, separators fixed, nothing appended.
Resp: h=2 m=0
